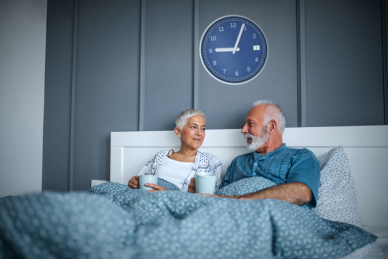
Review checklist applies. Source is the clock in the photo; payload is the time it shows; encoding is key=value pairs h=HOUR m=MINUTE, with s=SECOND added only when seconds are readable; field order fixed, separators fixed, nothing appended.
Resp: h=9 m=4
